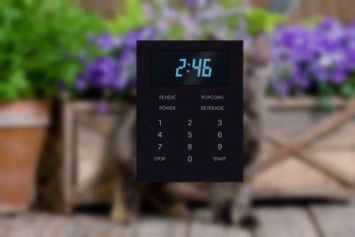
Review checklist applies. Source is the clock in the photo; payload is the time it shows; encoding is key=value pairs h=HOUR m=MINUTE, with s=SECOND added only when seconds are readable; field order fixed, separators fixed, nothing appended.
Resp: h=2 m=46
